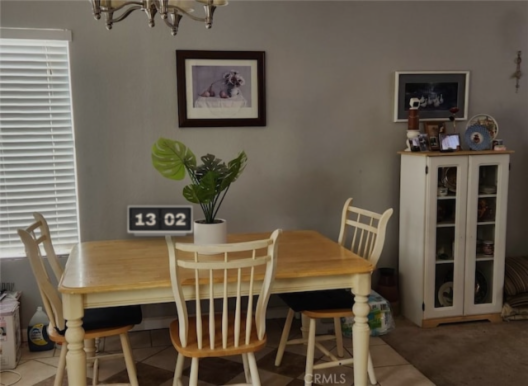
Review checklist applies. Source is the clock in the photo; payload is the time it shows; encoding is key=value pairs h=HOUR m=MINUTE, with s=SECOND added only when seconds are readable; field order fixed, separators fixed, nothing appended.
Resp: h=13 m=2
